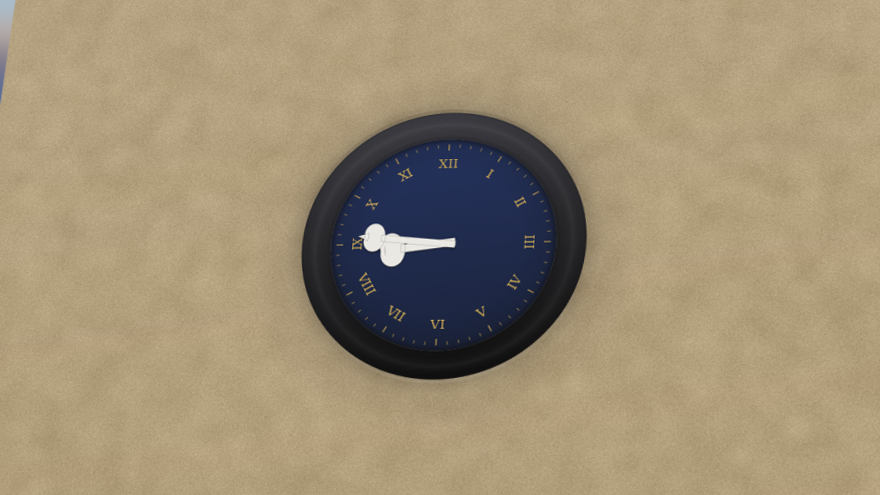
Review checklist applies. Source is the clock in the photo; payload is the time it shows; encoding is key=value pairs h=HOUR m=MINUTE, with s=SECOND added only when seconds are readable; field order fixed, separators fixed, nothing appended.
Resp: h=8 m=46
